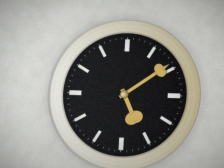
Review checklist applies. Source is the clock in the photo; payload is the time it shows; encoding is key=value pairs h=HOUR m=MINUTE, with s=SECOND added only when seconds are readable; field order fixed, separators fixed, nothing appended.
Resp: h=5 m=9
